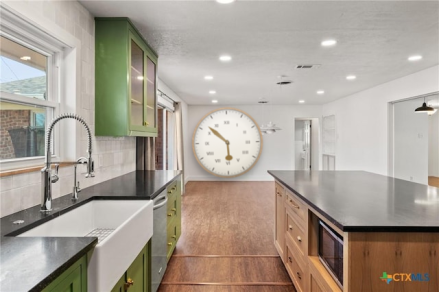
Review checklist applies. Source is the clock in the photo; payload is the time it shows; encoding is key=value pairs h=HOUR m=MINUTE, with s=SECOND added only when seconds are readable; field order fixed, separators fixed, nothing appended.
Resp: h=5 m=52
